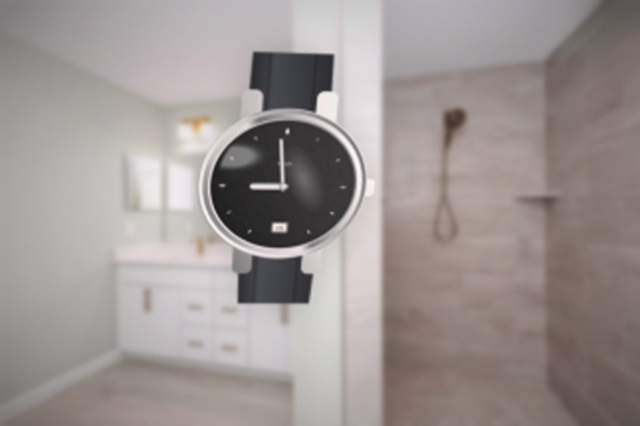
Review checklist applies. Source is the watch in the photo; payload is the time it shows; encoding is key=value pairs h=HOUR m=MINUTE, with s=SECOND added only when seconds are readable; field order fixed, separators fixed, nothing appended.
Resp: h=8 m=59
